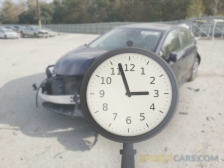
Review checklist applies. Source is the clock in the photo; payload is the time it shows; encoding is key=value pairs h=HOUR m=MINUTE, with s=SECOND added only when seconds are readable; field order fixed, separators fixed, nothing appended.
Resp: h=2 m=57
